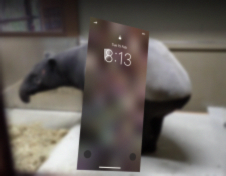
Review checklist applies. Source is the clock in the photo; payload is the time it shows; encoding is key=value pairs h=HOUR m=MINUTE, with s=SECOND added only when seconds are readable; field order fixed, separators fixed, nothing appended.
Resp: h=8 m=13
